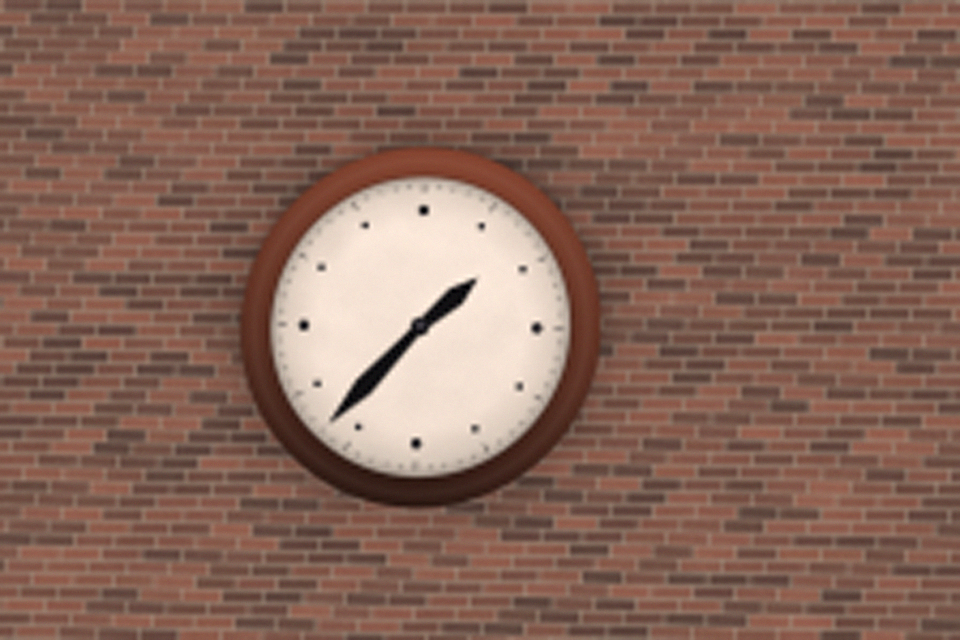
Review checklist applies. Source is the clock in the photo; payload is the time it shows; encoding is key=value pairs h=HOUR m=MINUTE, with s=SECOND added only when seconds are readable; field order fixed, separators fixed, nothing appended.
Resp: h=1 m=37
